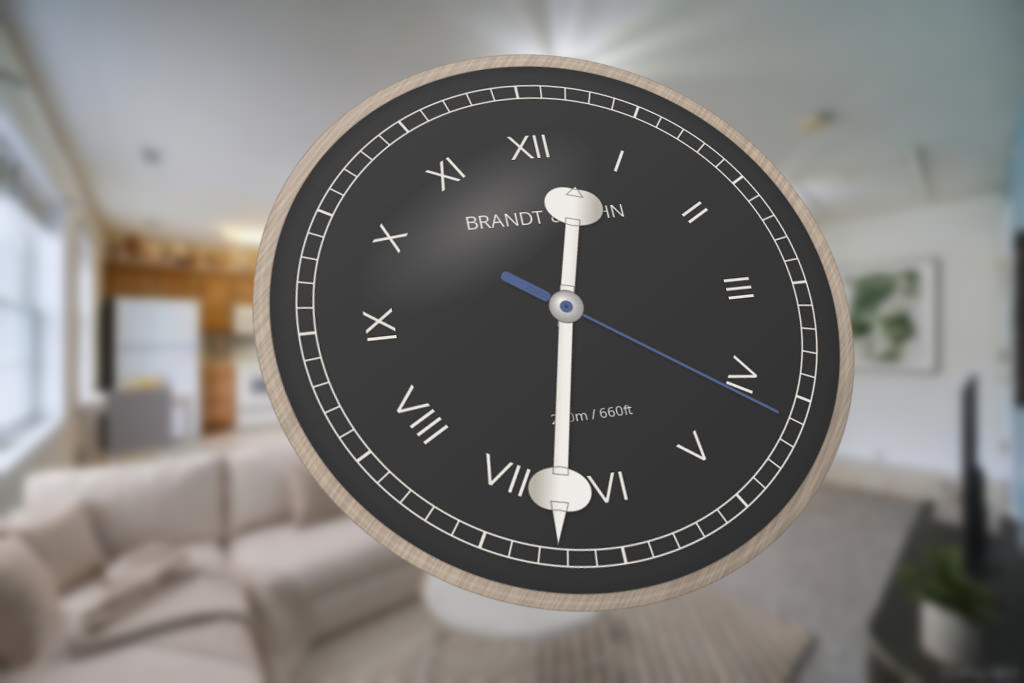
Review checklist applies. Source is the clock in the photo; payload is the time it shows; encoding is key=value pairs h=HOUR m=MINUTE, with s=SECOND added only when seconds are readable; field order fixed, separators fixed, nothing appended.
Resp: h=12 m=32 s=21
